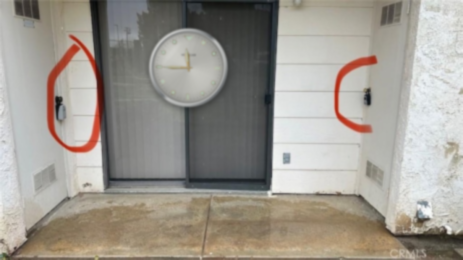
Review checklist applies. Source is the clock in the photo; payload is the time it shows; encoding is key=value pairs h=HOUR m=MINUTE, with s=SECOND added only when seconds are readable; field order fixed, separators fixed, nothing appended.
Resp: h=11 m=45
